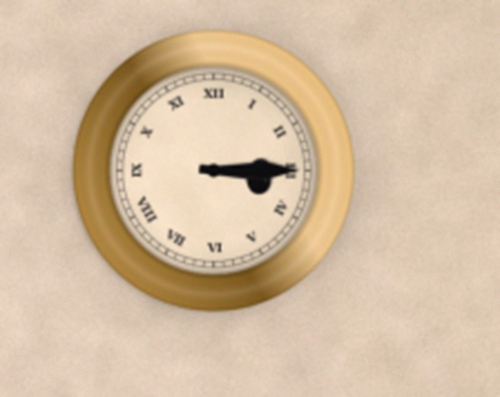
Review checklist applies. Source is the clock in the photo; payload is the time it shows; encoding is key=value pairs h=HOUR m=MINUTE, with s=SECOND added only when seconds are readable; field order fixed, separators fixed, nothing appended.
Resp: h=3 m=15
